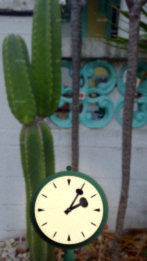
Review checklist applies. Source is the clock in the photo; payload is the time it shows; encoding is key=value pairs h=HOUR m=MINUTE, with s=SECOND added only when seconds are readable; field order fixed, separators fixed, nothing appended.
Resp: h=2 m=5
